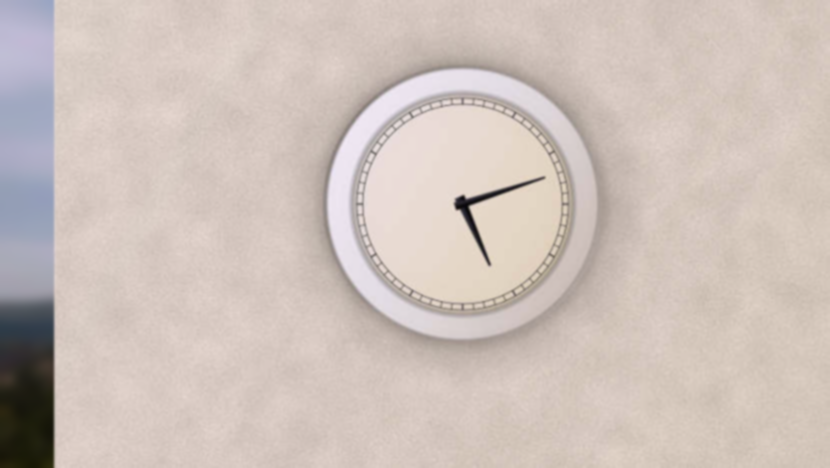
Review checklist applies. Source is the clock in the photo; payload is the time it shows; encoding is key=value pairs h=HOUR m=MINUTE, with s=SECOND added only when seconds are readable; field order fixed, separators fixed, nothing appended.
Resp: h=5 m=12
